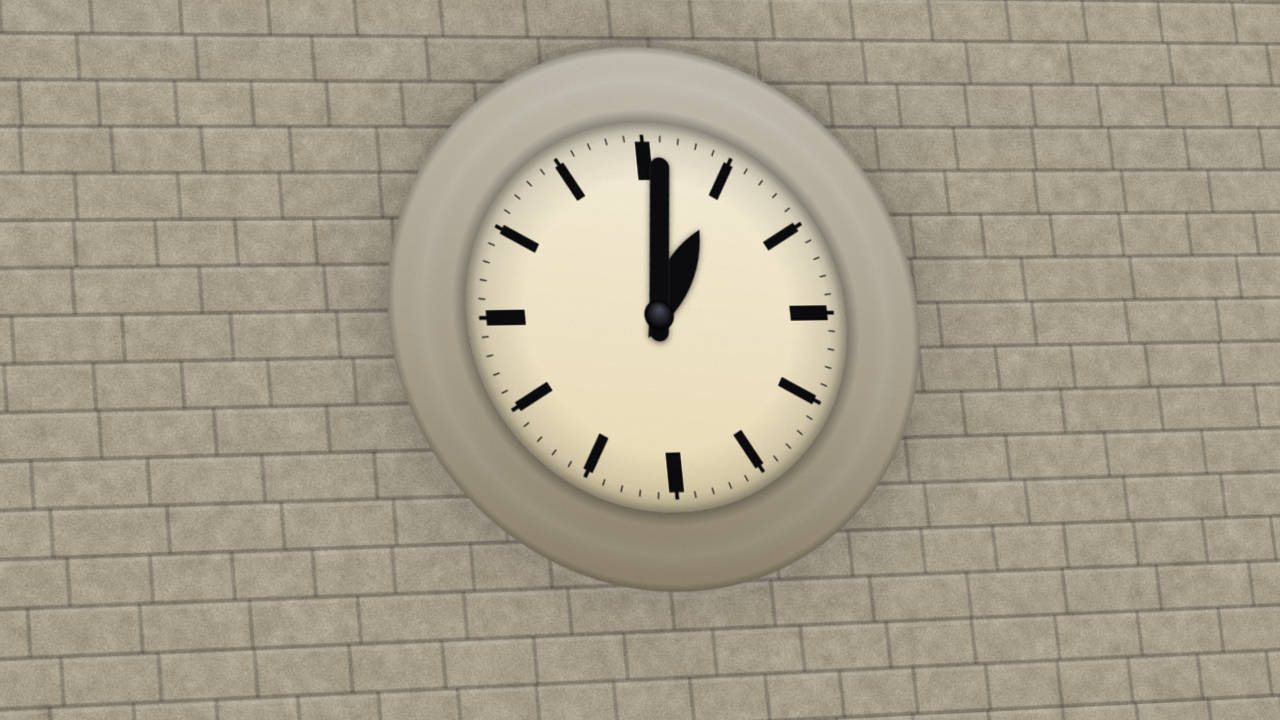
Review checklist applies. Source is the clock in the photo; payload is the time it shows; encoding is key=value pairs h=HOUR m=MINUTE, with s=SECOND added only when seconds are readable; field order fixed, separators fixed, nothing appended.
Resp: h=1 m=1
